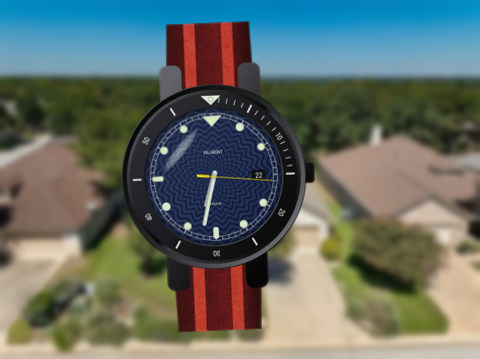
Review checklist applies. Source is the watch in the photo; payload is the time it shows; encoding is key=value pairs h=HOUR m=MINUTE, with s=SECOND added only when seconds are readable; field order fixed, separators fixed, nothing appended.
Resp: h=6 m=32 s=16
